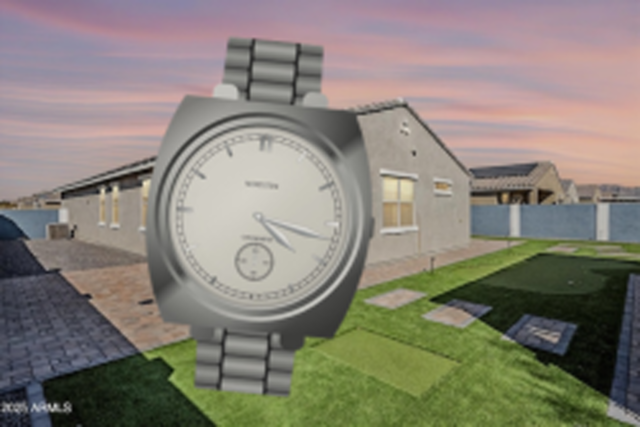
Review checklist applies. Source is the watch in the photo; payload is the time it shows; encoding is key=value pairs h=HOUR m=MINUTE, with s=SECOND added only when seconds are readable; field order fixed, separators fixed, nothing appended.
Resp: h=4 m=17
